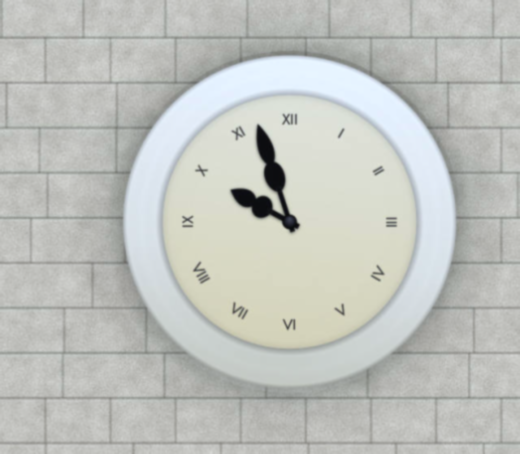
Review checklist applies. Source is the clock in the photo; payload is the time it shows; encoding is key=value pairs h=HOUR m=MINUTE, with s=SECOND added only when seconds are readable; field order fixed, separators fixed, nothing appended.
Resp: h=9 m=57
